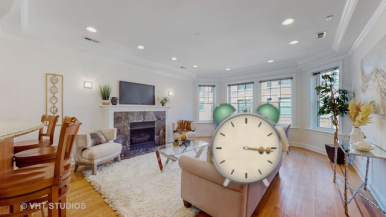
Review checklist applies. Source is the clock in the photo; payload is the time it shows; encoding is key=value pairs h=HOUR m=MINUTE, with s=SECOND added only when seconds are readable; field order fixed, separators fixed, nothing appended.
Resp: h=3 m=16
